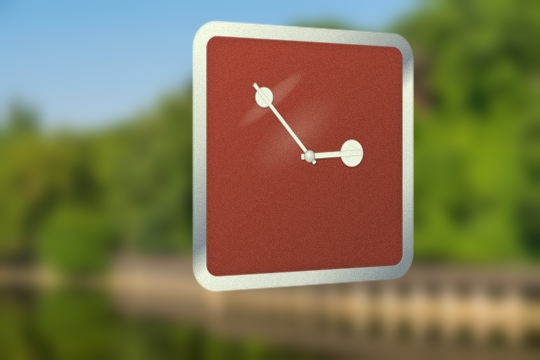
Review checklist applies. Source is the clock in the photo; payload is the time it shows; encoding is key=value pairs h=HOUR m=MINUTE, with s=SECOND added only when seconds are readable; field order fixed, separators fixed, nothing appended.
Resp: h=2 m=53
